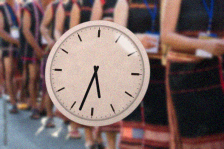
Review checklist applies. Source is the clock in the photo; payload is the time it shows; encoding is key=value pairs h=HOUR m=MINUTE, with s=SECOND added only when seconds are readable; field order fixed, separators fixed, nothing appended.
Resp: h=5 m=33
